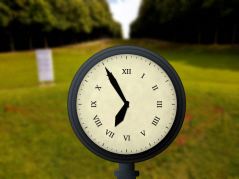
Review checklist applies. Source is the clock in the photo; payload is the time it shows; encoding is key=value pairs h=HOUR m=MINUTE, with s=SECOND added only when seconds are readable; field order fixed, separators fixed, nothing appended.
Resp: h=6 m=55
